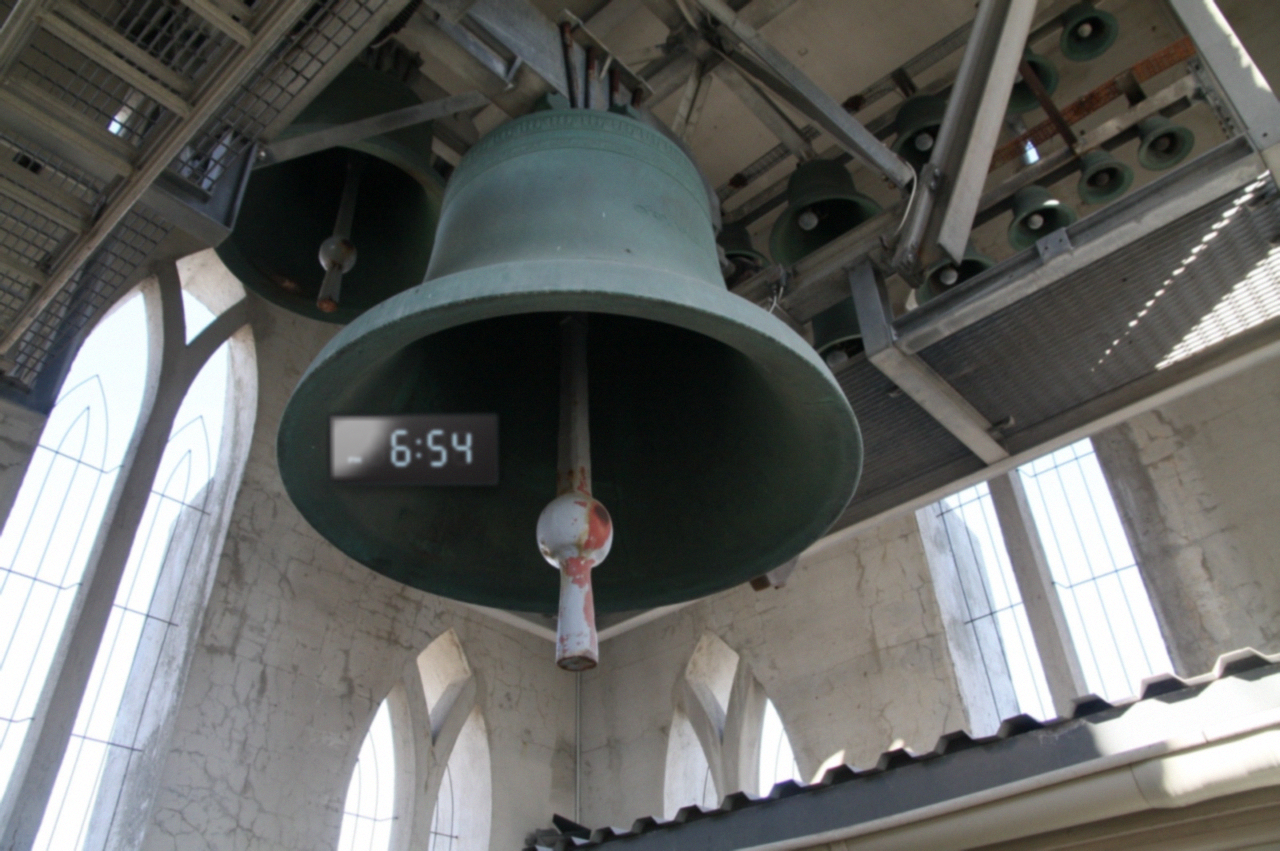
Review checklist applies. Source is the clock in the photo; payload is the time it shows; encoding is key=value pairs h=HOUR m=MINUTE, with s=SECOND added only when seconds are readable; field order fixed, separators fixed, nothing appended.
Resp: h=6 m=54
